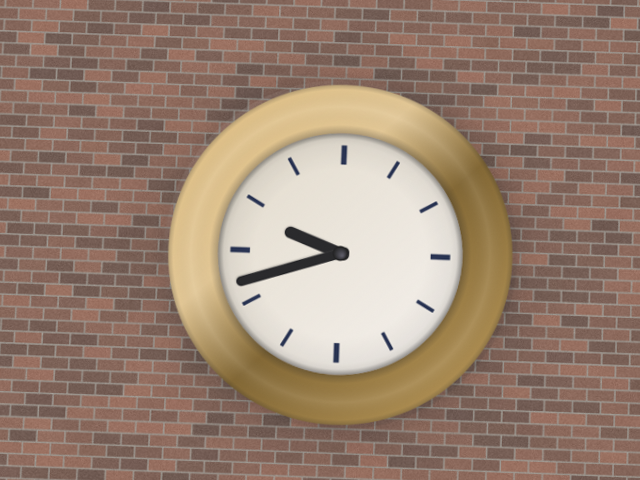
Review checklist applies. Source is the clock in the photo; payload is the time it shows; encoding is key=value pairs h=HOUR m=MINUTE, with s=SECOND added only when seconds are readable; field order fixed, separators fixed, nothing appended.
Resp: h=9 m=42
